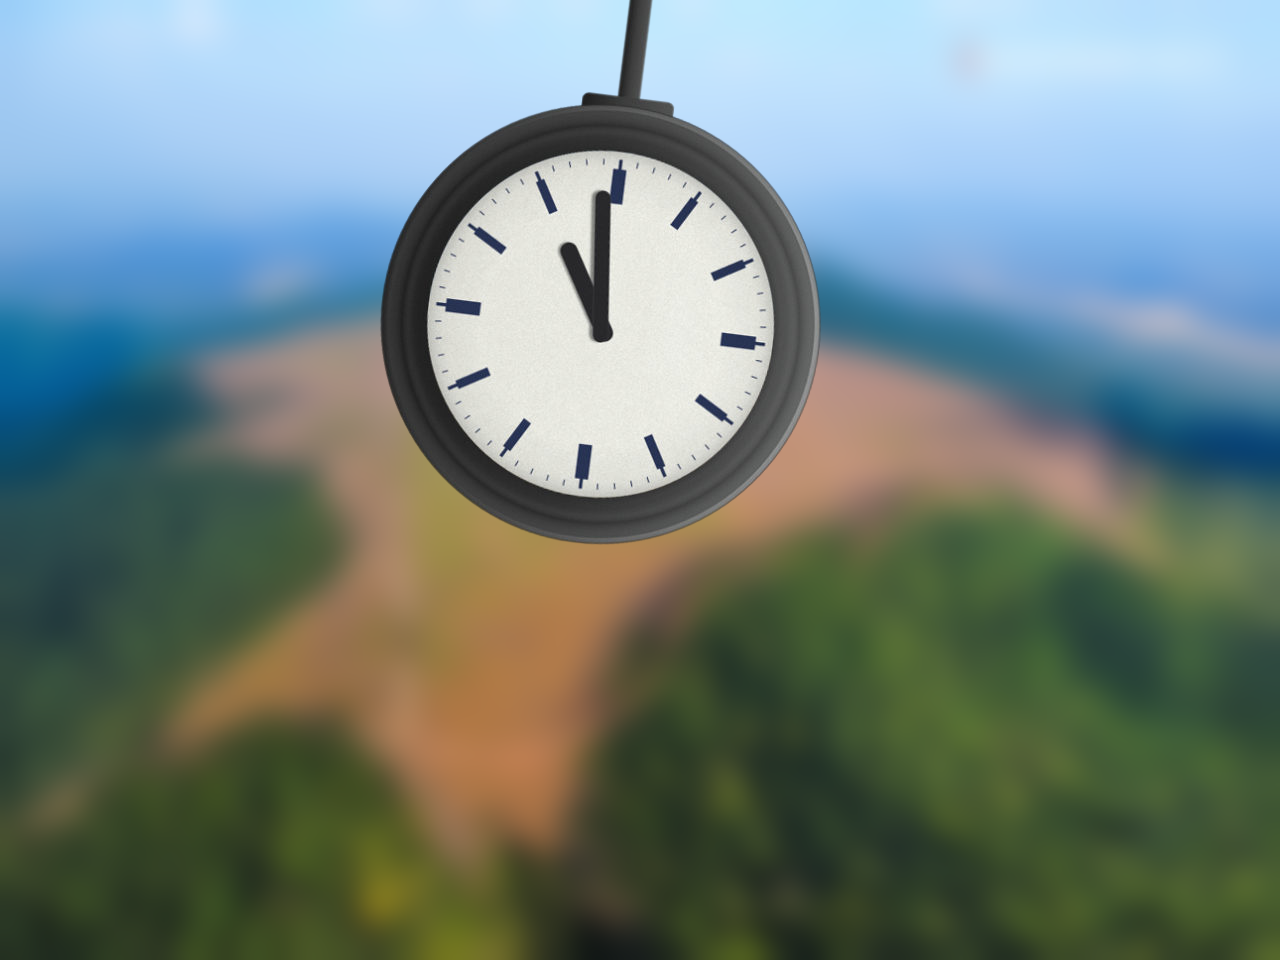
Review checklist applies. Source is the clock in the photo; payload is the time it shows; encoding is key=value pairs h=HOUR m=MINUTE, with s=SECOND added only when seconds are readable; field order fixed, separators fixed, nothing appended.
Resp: h=10 m=59
